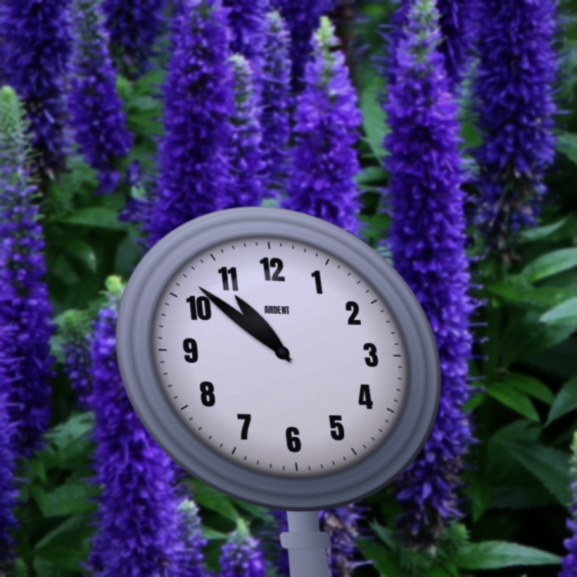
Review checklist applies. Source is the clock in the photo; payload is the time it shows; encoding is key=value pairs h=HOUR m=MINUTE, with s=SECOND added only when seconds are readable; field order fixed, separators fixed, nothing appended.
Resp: h=10 m=52
